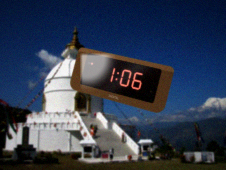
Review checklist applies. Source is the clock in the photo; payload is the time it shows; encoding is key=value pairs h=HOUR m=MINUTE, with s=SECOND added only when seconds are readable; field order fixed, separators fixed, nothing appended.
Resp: h=1 m=6
